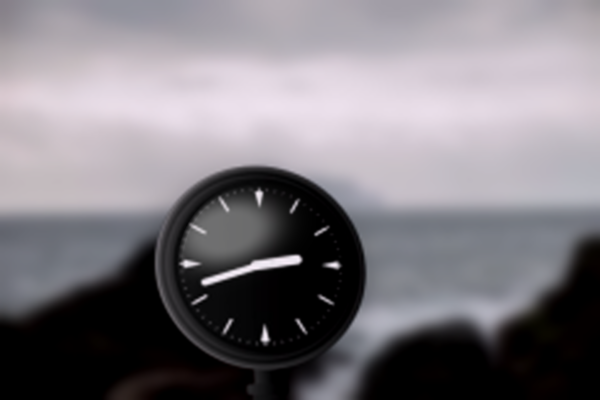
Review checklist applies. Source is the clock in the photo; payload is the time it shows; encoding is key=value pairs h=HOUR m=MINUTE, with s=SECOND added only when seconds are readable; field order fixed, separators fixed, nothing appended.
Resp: h=2 m=42
